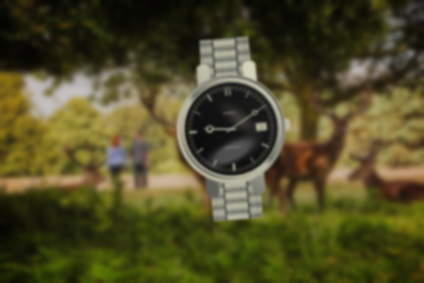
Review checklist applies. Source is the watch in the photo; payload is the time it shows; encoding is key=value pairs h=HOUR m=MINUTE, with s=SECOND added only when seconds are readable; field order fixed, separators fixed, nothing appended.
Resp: h=9 m=10
